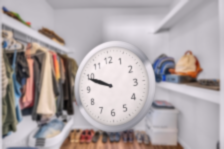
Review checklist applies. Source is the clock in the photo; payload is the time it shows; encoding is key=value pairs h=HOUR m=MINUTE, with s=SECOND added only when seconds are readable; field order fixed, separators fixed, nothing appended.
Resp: h=9 m=49
